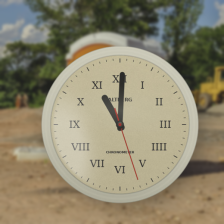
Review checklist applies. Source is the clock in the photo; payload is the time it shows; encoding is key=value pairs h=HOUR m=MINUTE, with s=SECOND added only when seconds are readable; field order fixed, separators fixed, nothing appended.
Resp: h=11 m=0 s=27
